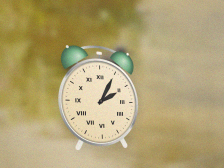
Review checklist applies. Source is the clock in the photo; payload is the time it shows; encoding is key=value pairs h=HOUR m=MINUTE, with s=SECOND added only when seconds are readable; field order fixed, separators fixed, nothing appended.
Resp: h=2 m=5
